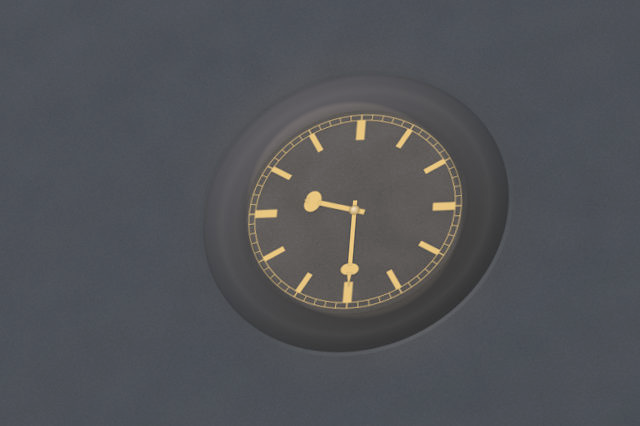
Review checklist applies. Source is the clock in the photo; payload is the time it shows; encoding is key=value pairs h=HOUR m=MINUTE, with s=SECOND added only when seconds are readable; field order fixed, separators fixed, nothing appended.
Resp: h=9 m=30
